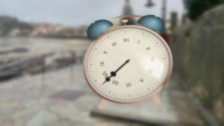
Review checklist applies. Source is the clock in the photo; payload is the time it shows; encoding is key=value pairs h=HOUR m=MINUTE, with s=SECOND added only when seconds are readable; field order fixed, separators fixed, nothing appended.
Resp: h=7 m=38
